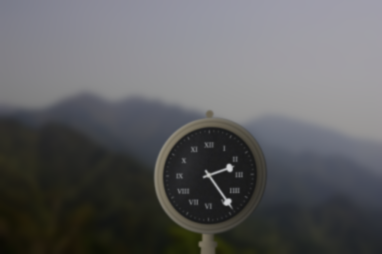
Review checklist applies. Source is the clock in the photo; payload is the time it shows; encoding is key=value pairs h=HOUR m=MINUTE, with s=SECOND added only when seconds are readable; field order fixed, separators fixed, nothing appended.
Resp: h=2 m=24
